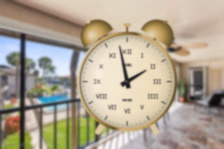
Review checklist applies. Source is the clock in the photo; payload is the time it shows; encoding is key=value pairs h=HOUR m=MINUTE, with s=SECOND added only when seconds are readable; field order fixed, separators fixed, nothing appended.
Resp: h=1 m=58
